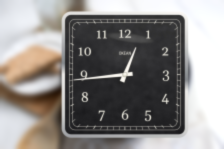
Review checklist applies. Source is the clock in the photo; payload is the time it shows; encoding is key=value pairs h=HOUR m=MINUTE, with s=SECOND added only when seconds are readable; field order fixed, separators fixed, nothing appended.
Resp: h=12 m=44
